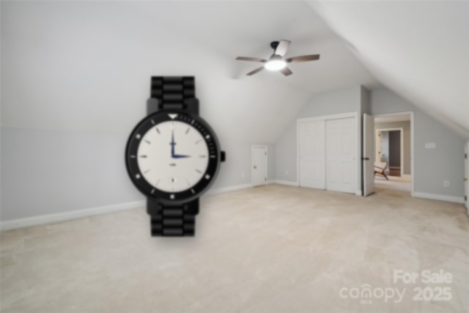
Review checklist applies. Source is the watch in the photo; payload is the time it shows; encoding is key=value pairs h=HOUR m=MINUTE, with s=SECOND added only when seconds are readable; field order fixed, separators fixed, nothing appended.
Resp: h=3 m=0
